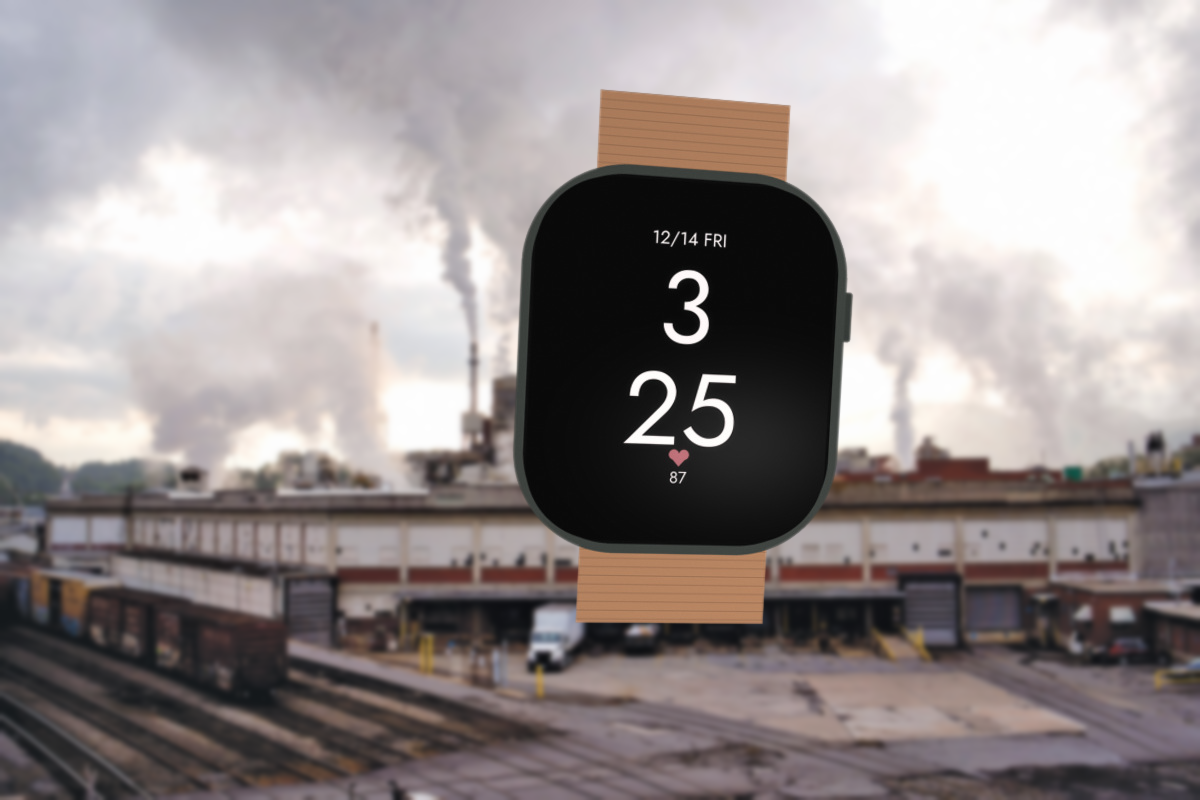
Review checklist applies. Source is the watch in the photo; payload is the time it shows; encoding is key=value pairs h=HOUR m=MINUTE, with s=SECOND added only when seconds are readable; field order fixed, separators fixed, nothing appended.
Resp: h=3 m=25
